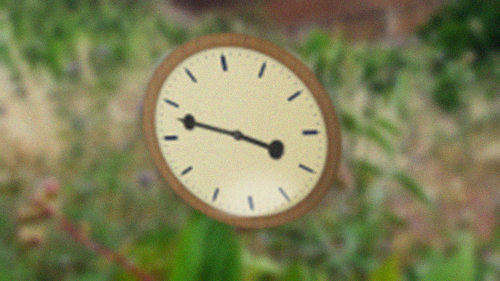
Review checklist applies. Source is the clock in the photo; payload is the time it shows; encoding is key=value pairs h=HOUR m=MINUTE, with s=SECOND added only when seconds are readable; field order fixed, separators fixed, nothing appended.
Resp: h=3 m=48
